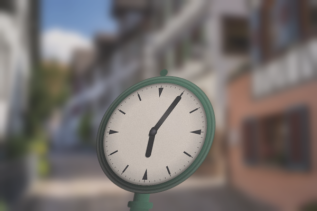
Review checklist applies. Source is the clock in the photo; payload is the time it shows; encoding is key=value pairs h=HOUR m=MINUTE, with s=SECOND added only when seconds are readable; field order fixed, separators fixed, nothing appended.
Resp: h=6 m=5
